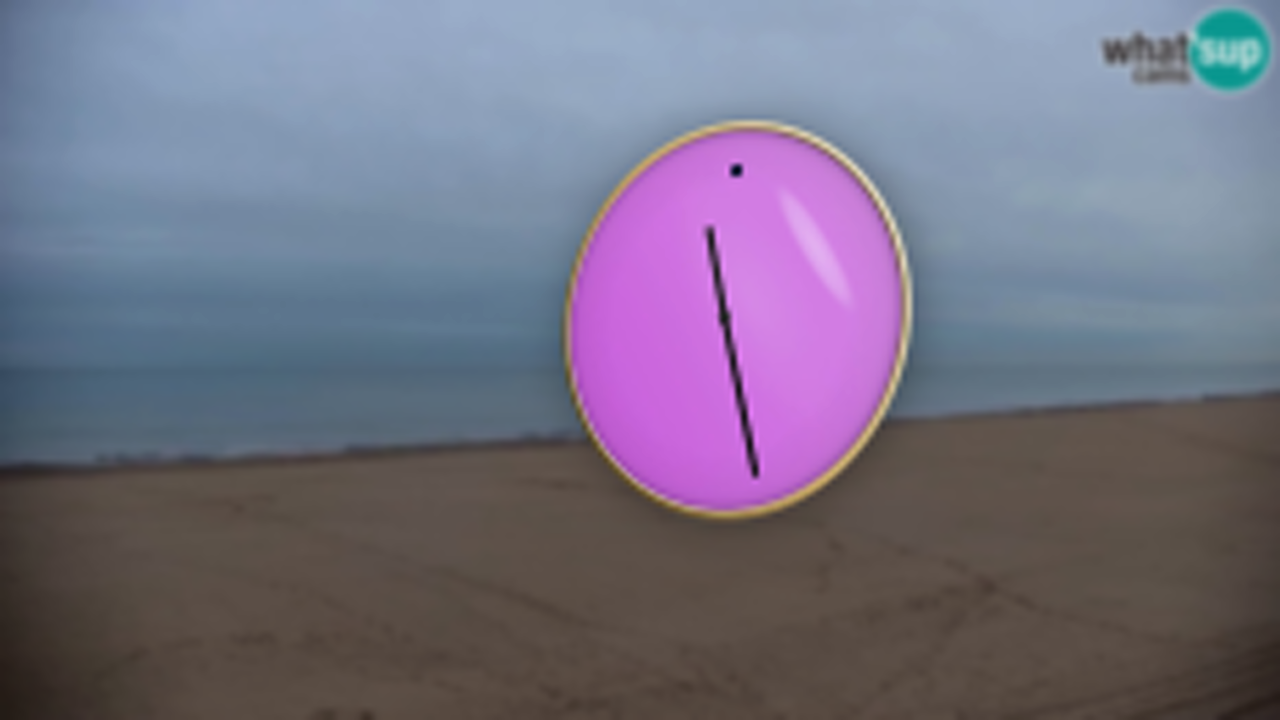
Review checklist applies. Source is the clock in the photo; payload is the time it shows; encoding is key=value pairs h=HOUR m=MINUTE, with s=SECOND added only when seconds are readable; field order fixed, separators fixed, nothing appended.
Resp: h=11 m=27
